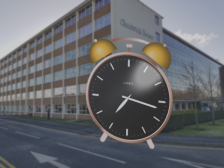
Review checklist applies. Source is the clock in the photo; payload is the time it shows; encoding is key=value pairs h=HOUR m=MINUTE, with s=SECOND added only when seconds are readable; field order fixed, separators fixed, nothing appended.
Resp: h=7 m=17
